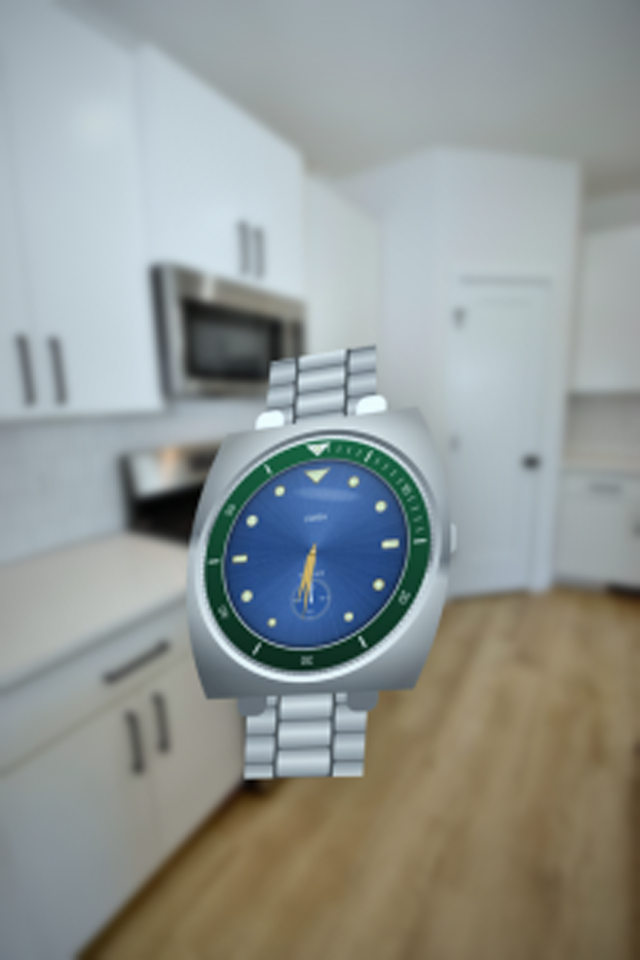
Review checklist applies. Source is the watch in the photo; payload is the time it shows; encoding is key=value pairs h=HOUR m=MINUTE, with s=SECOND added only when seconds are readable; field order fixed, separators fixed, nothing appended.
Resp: h=6 m=31
